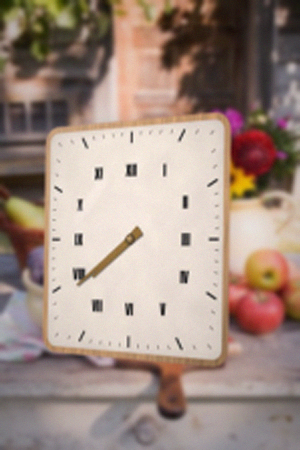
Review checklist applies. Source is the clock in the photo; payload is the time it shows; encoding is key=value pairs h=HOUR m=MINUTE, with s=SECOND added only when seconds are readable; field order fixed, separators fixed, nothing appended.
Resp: h=7 m=39
